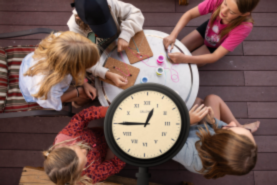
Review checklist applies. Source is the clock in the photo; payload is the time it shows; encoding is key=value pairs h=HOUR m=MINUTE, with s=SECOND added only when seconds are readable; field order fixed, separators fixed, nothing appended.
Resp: h=12 m=45
